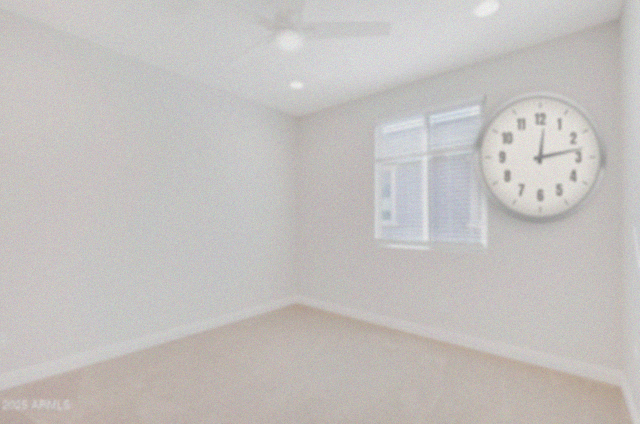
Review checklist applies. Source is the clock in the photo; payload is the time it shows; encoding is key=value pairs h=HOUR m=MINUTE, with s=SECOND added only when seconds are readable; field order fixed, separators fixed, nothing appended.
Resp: h=12 m=13
